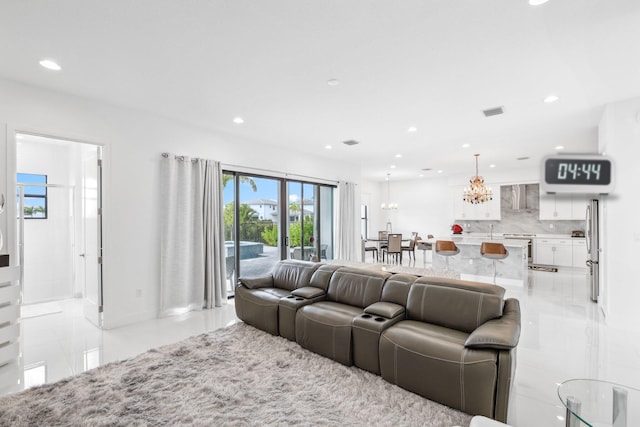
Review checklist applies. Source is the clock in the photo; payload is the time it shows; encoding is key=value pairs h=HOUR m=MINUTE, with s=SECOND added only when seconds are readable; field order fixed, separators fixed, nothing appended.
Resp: h=4 m=44
